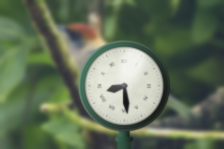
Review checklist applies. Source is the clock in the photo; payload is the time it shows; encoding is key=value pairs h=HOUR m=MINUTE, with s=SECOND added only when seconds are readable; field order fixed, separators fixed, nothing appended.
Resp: h=8 m=29
